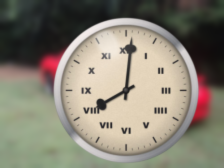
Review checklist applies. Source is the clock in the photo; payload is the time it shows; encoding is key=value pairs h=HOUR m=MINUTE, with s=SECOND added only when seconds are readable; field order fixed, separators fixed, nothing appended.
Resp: h=8 m=1
